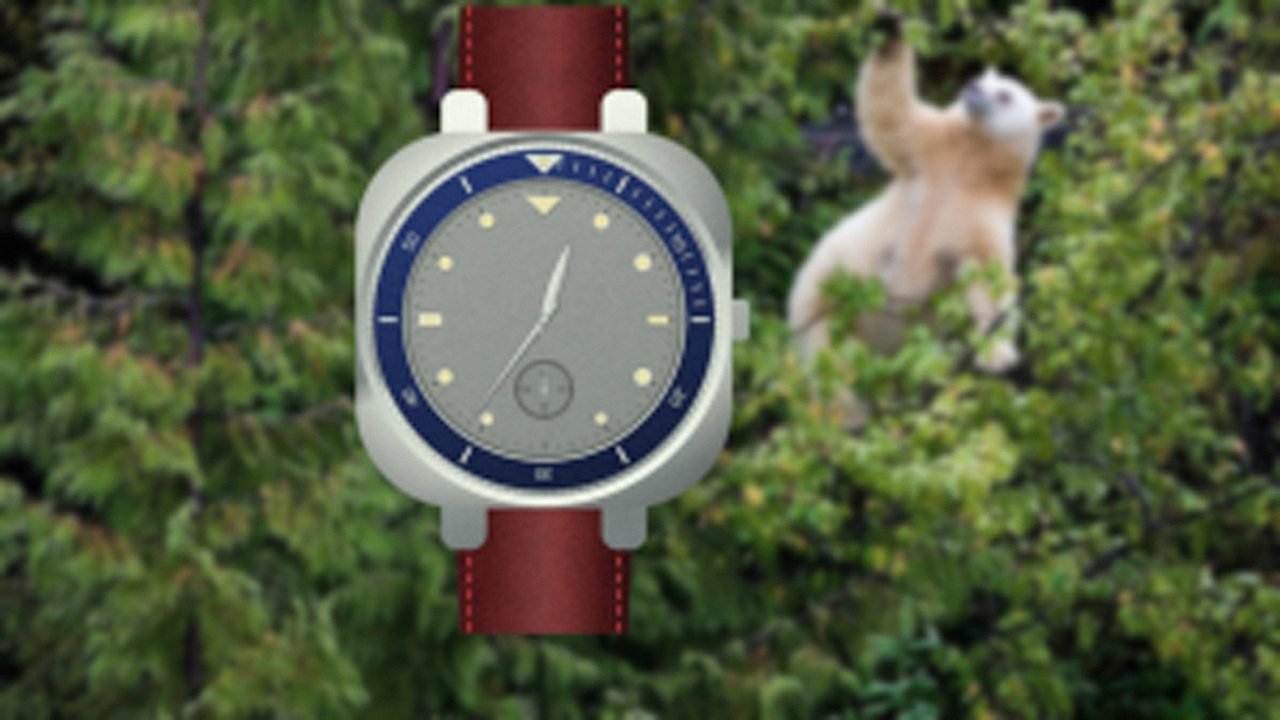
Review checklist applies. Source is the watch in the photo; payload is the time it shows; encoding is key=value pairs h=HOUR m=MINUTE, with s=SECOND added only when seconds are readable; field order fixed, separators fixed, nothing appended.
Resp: h=12 m=36
